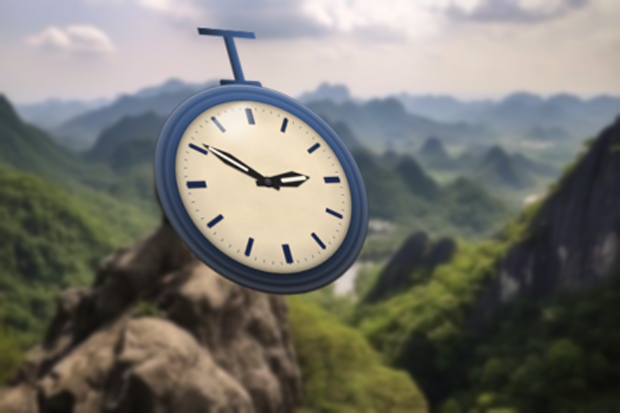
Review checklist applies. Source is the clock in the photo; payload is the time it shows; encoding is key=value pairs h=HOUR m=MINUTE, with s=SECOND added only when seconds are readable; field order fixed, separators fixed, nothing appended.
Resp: h=2 m=51
